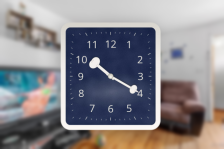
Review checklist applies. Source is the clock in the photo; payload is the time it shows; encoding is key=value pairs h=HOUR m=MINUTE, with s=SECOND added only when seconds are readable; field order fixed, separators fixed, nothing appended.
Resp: h=10 m=20
